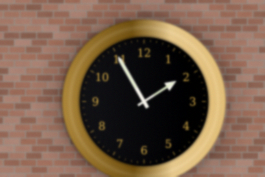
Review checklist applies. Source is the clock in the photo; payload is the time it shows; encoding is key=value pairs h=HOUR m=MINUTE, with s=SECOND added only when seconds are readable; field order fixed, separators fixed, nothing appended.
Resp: h=1 m=55
